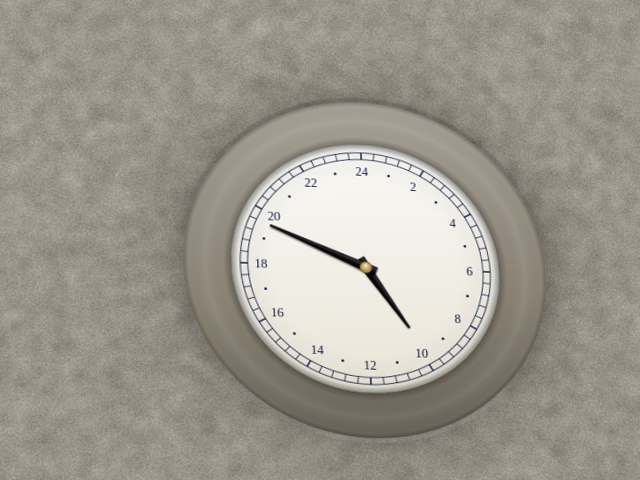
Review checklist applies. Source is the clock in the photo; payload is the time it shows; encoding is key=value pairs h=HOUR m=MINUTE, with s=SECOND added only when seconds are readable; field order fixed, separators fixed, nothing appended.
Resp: h=9 m=49
